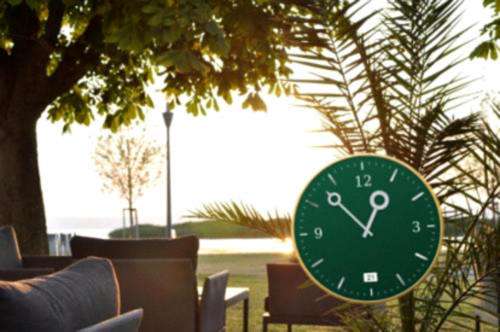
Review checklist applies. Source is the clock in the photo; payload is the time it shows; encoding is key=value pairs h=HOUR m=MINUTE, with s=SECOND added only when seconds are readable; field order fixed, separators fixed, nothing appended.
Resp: h=12 m=53
